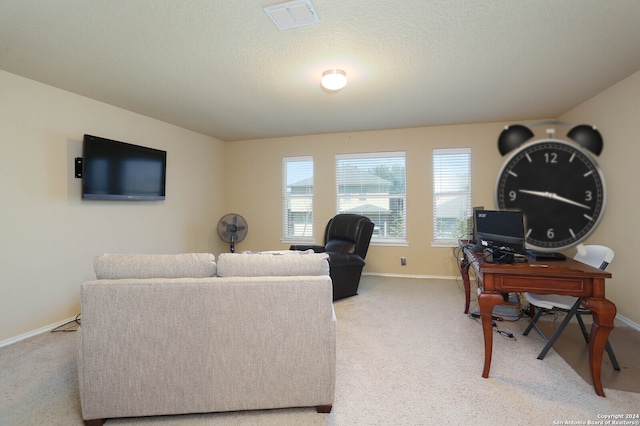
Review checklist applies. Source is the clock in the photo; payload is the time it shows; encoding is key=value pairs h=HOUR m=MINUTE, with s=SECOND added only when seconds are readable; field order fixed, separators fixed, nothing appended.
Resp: h=9 m=18
